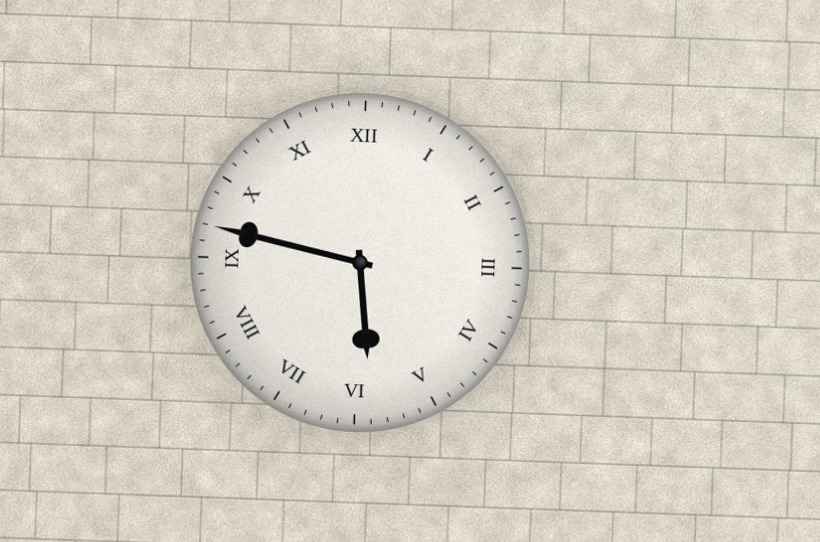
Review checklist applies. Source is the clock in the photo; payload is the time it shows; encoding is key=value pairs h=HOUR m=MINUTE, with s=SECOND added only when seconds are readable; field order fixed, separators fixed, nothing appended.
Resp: h=5 m=47
